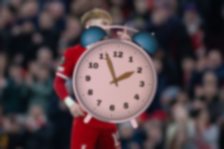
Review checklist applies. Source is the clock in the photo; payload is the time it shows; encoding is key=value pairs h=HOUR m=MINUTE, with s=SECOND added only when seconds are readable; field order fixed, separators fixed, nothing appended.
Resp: h=1 m=56
